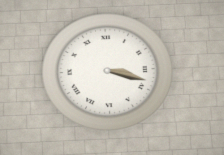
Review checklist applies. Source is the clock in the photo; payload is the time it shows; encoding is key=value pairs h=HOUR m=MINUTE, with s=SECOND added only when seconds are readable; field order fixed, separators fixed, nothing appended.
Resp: h=3 m=18
